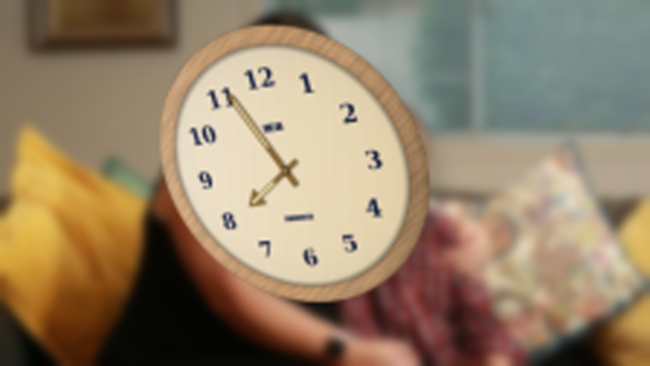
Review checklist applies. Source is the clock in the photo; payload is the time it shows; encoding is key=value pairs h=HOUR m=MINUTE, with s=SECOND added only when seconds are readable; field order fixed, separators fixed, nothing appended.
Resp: h=7 m=56
